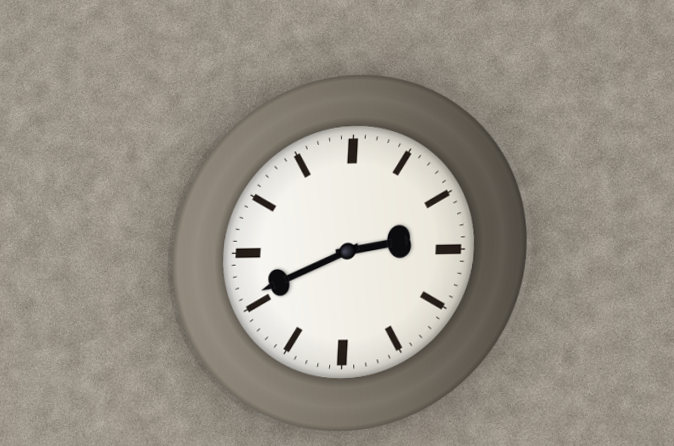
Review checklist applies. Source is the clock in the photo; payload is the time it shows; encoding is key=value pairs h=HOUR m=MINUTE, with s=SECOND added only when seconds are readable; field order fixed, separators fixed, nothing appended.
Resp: h=2 m=41
